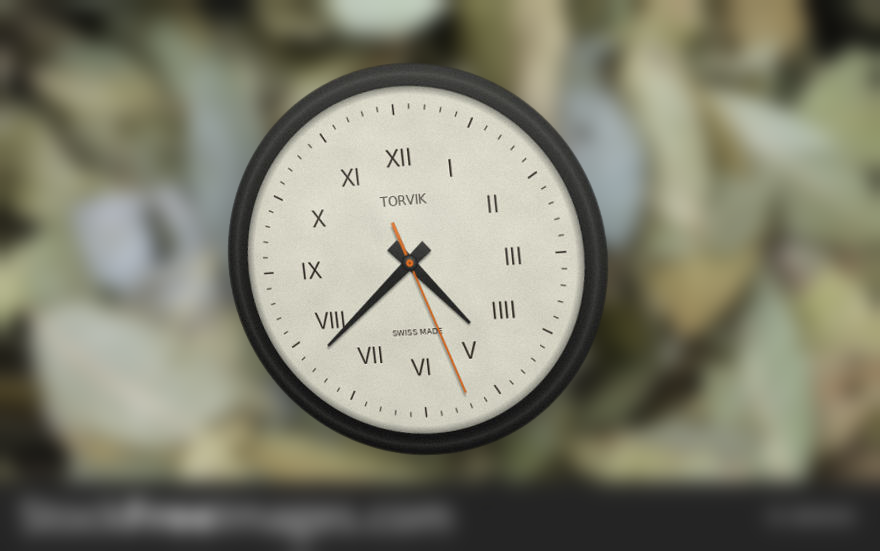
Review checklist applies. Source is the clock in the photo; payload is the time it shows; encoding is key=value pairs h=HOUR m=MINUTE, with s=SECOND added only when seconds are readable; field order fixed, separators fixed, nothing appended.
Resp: h=4 m=38 s=27
